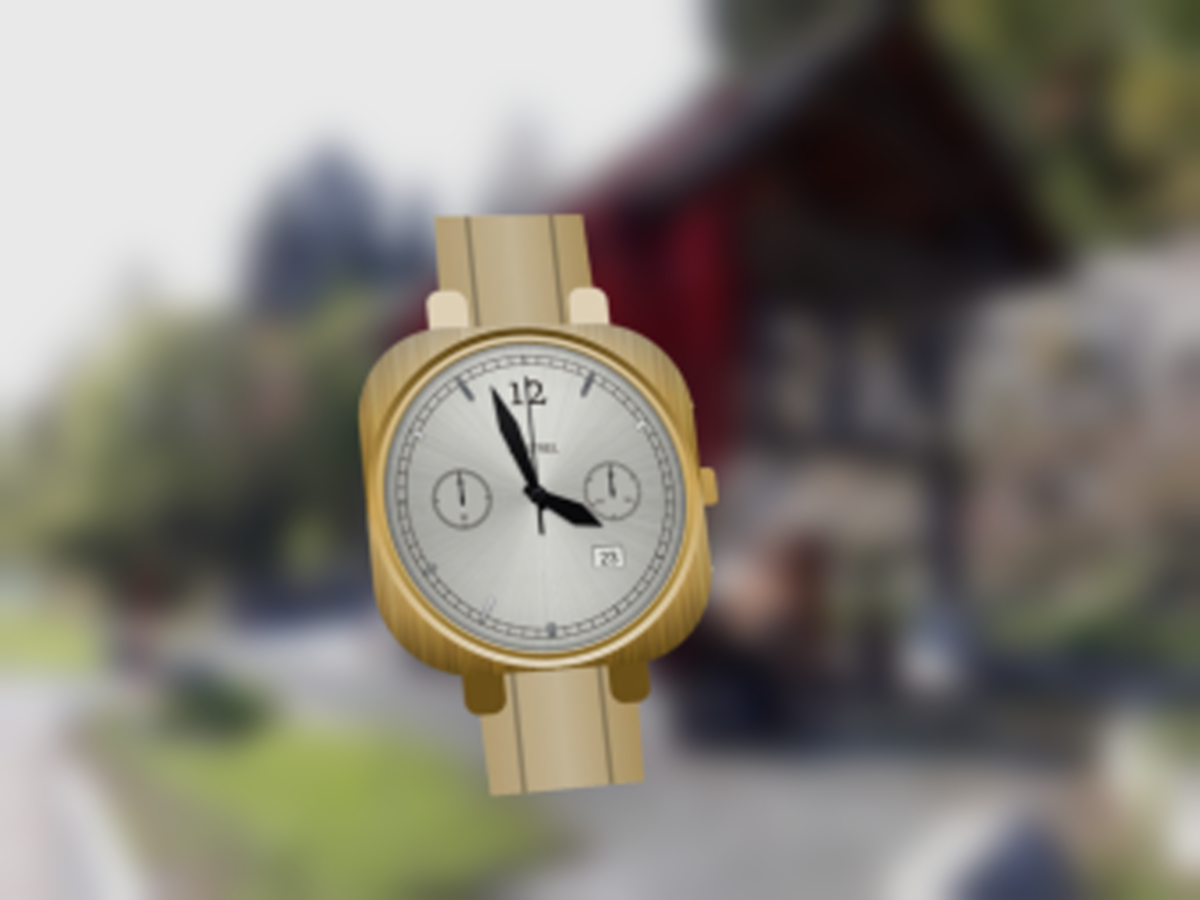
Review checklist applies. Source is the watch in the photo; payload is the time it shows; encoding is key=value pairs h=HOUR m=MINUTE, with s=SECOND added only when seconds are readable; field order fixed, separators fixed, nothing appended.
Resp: h=3 m=57
